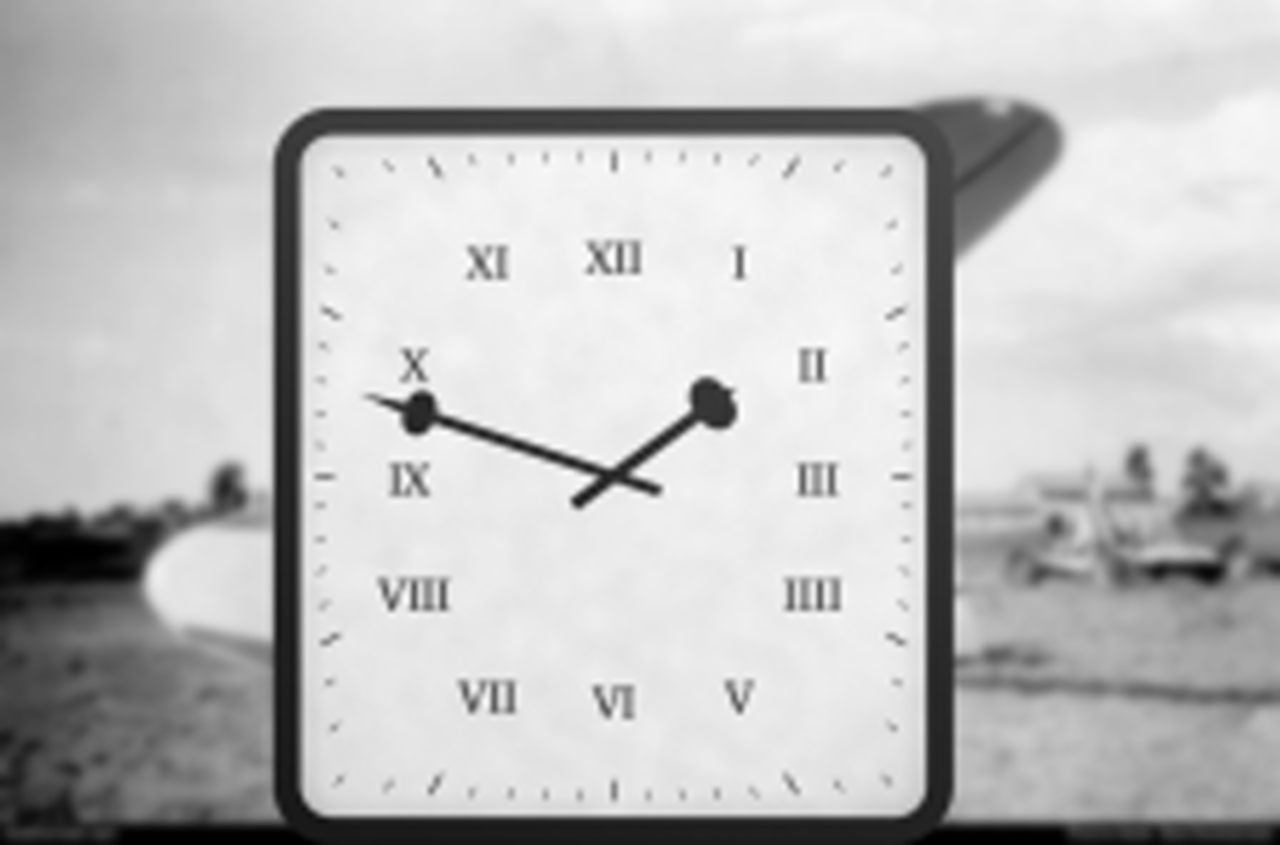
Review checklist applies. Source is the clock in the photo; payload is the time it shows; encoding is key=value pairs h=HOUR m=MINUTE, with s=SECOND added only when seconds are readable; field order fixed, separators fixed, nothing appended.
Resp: h=1 m=48
